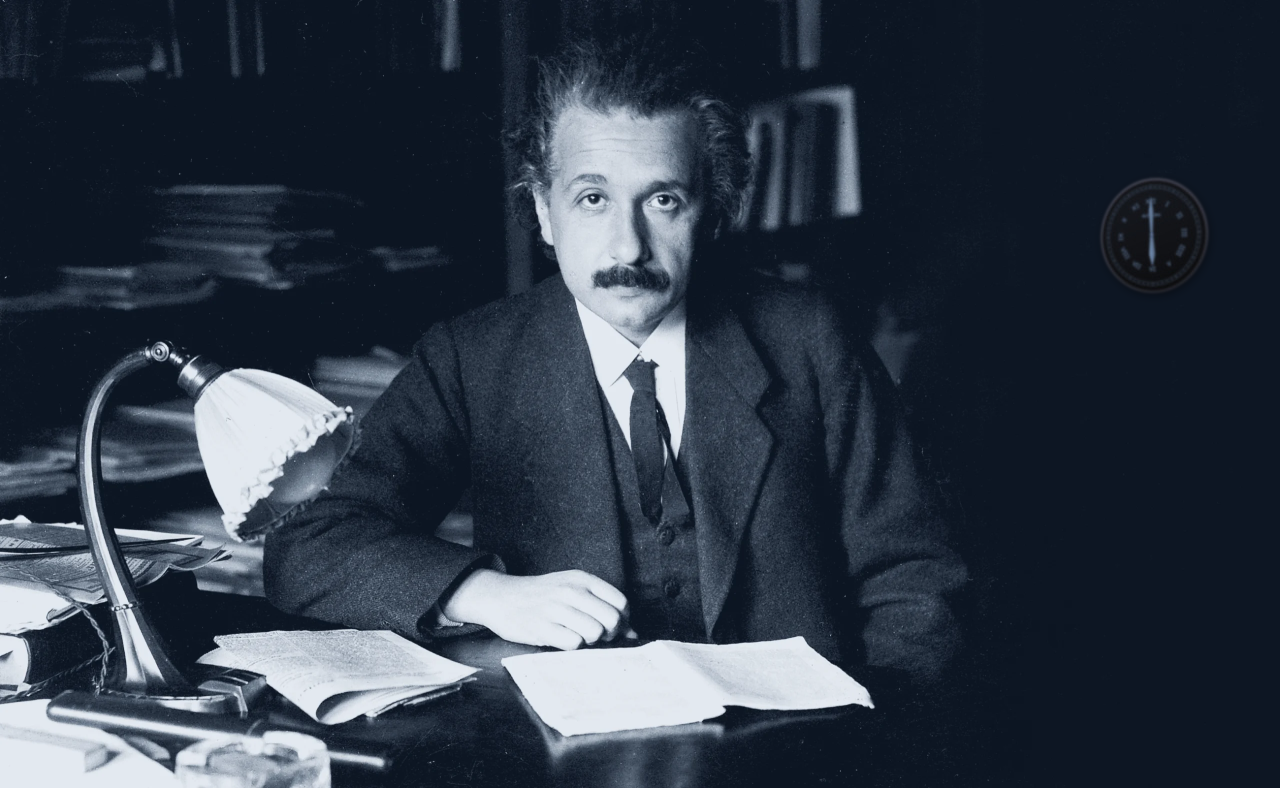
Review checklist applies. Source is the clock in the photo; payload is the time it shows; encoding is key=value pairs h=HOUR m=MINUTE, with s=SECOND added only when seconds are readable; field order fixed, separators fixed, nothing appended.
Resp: h=6 m=0
